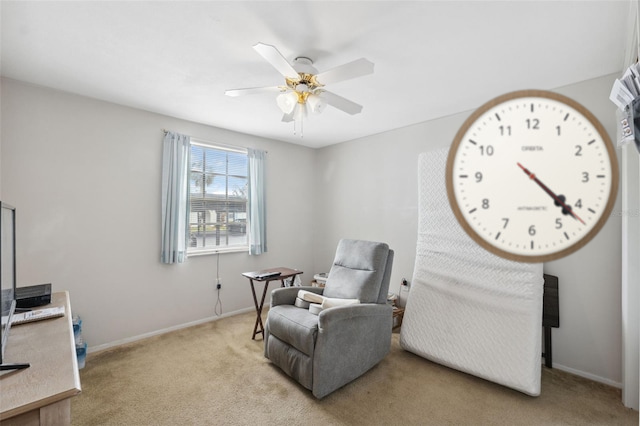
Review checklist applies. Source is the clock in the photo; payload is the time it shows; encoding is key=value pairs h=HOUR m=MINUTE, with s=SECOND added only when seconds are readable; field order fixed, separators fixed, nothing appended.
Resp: h=4 m=22 s=22
